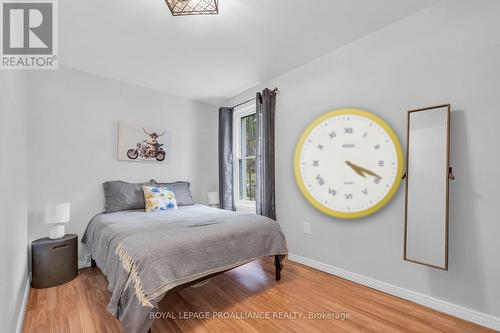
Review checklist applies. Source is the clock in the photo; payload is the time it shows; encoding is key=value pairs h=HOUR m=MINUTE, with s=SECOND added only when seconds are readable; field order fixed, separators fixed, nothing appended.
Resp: h=4 m=19
